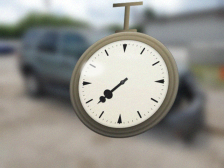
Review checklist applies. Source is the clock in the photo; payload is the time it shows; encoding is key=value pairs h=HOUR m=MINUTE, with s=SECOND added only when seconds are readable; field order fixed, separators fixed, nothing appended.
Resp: h=7 m=38
